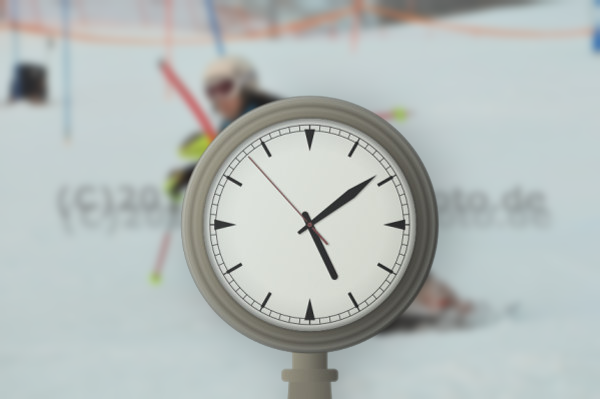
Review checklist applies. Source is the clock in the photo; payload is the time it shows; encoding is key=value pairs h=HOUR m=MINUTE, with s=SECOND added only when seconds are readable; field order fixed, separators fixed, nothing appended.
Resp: h=5 m=8 s=53
